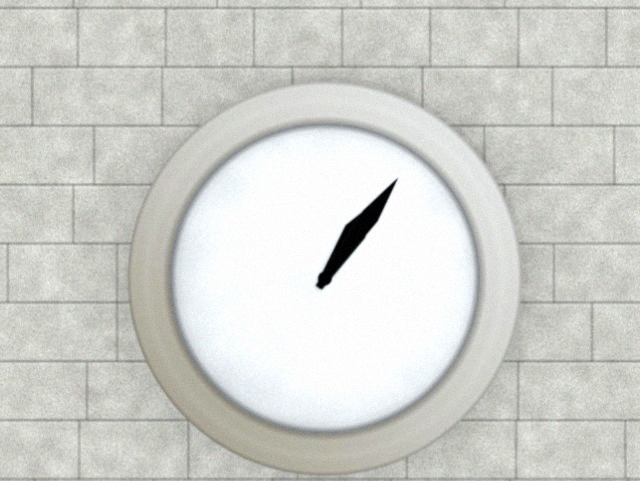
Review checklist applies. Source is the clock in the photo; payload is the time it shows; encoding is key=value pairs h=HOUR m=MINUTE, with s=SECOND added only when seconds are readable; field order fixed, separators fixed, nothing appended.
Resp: h=1 m=6
